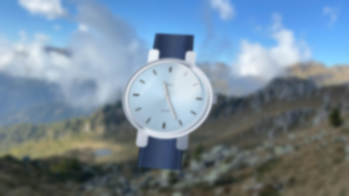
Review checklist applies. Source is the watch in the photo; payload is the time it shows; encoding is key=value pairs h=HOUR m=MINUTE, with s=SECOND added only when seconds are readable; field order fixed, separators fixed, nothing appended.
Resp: h=11 m=26
